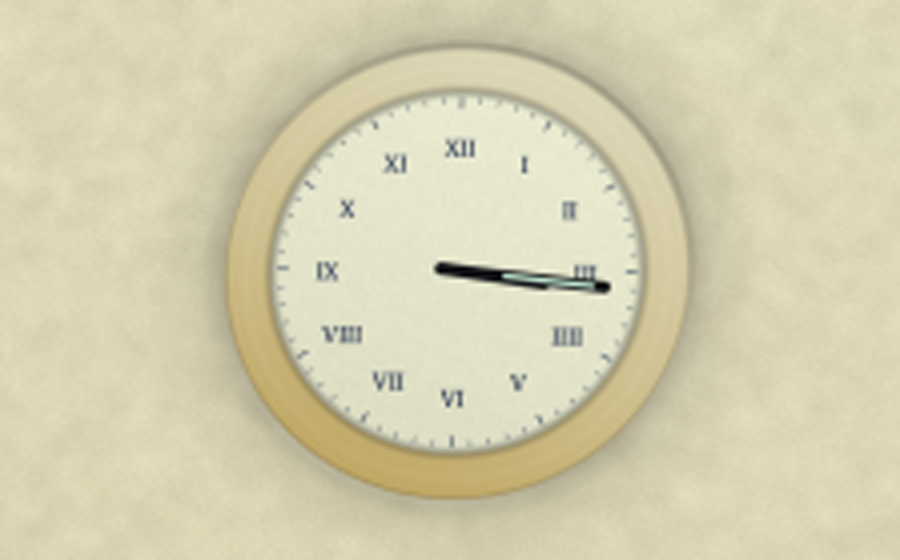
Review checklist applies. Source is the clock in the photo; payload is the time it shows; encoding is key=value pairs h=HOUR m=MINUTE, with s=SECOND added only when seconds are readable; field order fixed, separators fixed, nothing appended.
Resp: h=3 m=16
